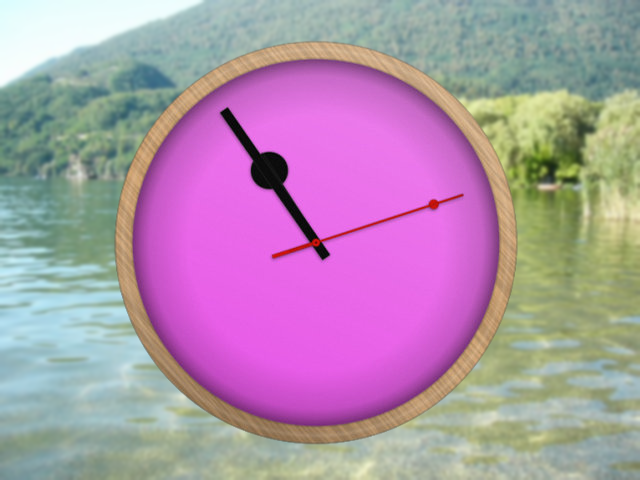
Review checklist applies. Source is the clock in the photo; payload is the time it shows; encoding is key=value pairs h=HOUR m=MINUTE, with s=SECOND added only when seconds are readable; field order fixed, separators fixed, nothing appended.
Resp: h=10 m=54 s=12
